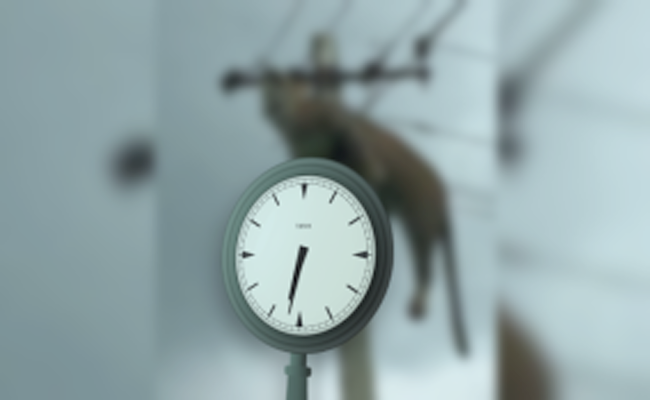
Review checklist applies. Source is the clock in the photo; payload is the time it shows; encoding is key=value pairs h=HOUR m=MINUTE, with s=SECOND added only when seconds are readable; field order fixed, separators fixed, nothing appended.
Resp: h=6 m=32
